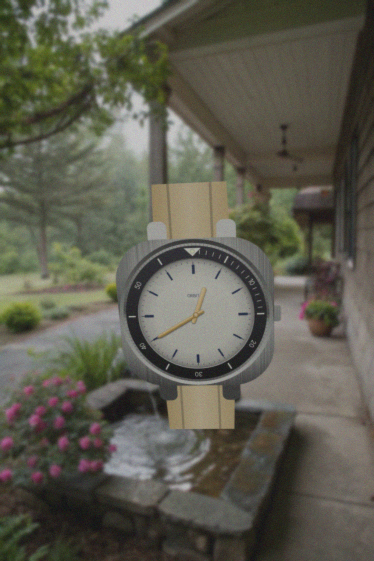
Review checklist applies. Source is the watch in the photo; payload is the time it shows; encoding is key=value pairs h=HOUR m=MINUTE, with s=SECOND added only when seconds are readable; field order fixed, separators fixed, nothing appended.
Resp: h=12 m=40
